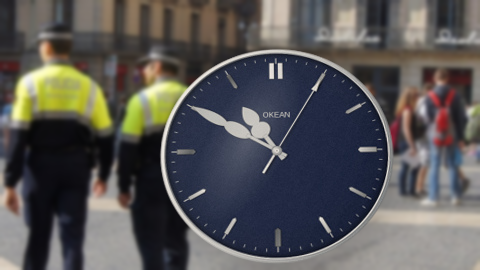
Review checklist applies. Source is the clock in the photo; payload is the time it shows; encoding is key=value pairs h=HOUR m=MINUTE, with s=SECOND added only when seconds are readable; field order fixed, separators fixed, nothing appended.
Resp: h=10 m=50 s=5
